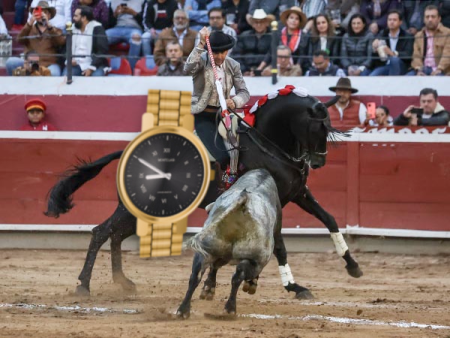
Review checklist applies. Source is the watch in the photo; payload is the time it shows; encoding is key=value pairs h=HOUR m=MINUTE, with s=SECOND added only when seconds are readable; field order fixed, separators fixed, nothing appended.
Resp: h=8 m=50
